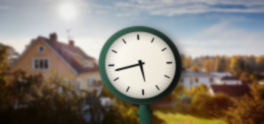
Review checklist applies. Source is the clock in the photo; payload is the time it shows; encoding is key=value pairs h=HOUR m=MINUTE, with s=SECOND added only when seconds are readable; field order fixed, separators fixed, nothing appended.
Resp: h=5 m=43
